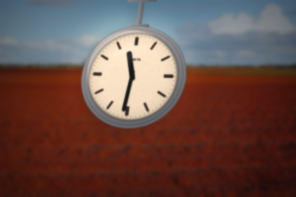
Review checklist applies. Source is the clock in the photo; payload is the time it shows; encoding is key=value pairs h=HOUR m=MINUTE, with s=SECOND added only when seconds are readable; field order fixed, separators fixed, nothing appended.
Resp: h=11 m=31
